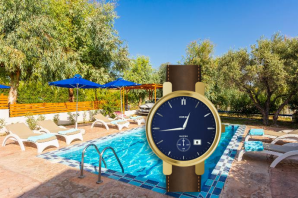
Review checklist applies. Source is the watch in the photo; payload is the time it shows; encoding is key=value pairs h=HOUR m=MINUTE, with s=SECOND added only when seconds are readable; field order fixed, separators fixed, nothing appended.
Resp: h=12 m=44
